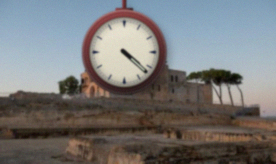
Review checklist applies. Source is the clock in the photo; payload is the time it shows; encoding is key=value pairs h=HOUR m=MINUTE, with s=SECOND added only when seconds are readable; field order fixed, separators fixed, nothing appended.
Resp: h=4 m=22
